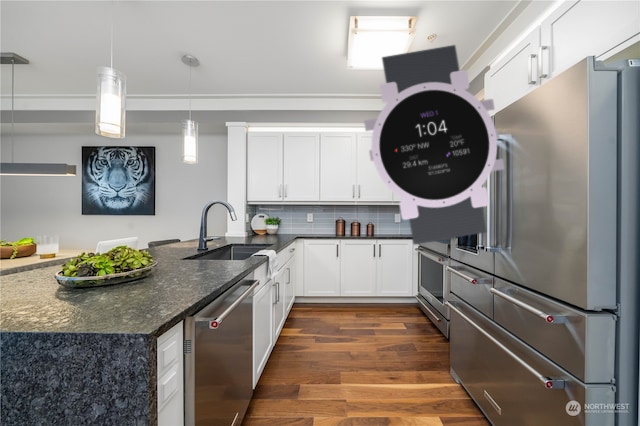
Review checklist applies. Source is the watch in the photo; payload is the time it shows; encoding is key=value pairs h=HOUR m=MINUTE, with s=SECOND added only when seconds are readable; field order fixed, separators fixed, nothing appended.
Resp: h=1 m=4
